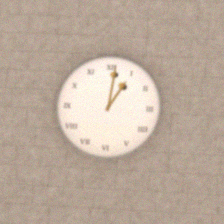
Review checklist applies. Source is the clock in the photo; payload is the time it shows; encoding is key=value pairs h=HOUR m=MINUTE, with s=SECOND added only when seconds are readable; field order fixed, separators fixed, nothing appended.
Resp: h=1 m=1
